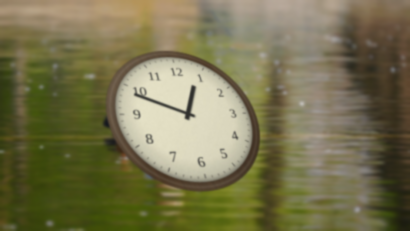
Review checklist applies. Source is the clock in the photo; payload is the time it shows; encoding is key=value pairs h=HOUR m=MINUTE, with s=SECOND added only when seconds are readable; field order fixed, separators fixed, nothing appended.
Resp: h=12 m=49
